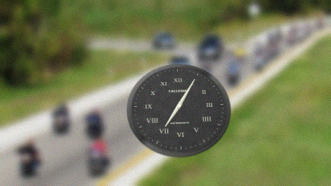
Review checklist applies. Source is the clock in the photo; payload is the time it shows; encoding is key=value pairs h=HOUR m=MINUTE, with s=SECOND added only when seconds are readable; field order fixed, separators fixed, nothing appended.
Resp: h=7 m=5
